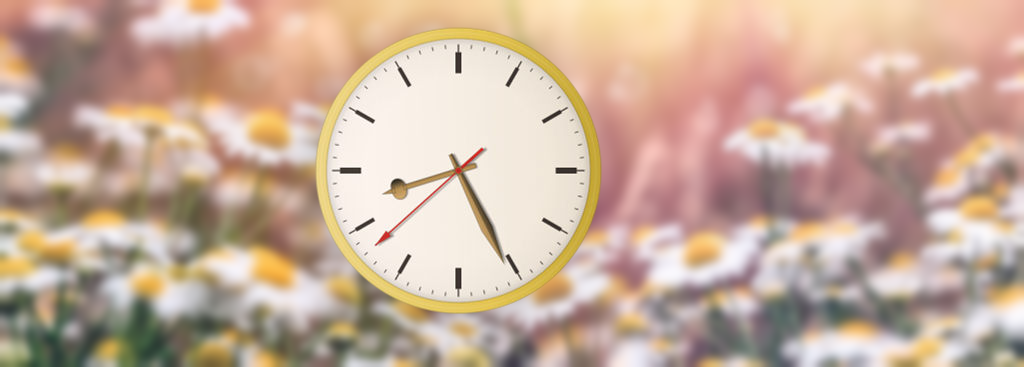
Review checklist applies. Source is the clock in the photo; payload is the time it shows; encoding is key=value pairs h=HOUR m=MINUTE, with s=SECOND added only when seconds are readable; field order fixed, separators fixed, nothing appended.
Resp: h=8 m=25 s=38
